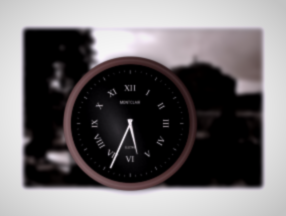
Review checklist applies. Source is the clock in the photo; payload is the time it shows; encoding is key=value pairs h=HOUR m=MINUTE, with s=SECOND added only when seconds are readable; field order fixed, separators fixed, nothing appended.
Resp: h=5 m=34
